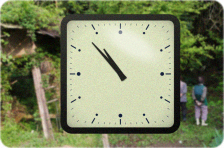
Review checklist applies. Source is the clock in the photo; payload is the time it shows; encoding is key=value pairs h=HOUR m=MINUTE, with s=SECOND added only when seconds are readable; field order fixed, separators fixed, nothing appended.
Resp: h=10 m=53
